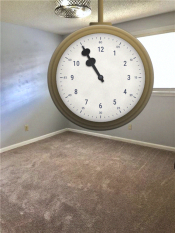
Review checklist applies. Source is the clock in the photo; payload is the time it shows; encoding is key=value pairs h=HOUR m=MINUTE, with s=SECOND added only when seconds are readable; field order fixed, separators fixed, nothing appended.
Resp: h=10 m=55
